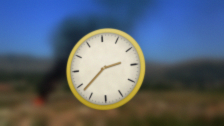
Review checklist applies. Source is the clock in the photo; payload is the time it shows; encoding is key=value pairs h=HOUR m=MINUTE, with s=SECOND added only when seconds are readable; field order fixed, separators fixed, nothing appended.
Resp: h=2 m=38
